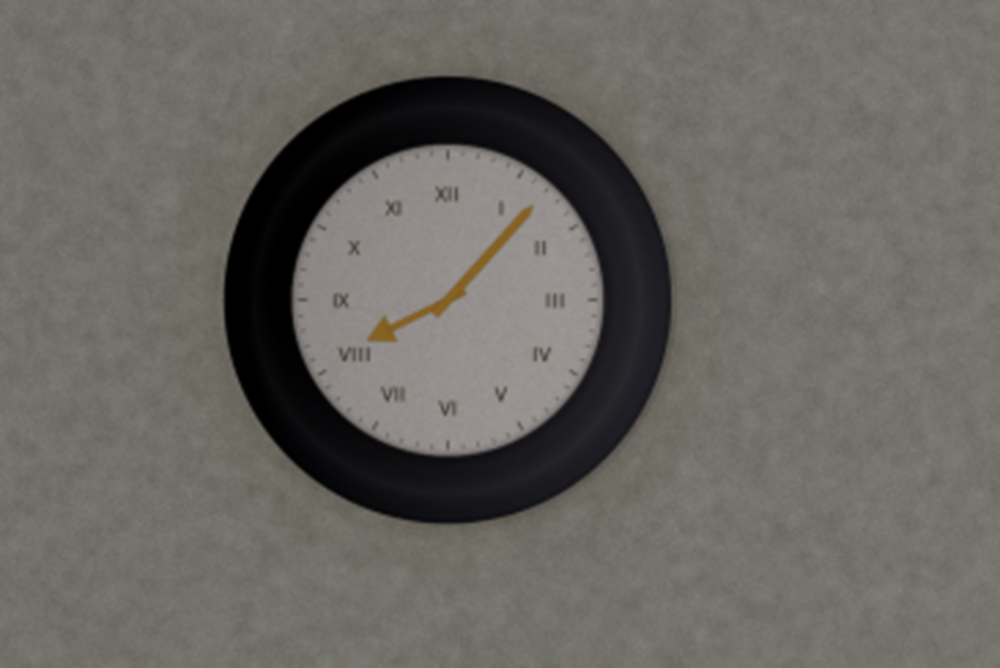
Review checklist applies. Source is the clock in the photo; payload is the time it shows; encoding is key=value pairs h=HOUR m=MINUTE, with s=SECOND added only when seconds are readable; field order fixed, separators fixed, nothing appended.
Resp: h=8 m=7
